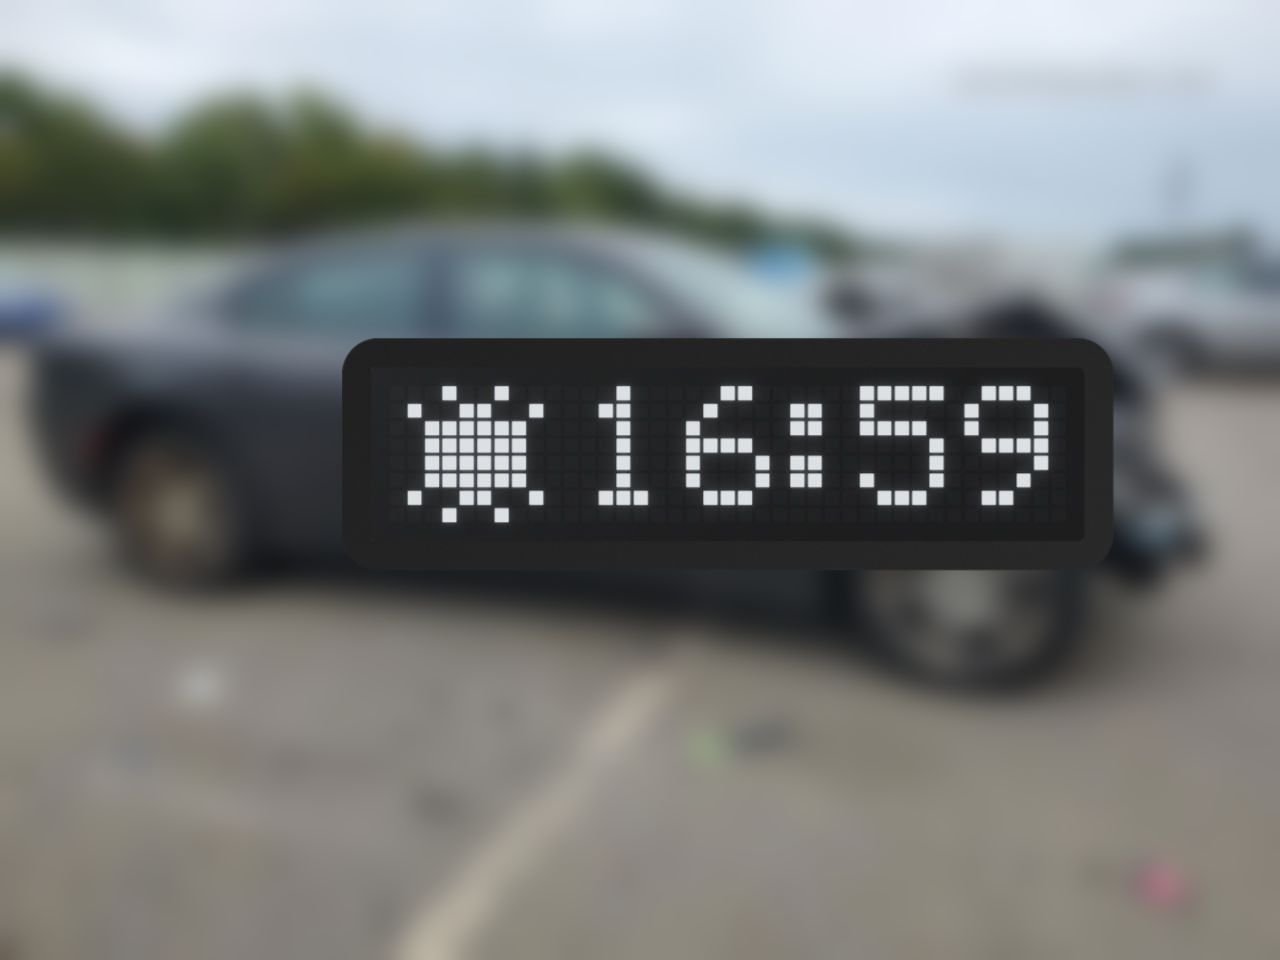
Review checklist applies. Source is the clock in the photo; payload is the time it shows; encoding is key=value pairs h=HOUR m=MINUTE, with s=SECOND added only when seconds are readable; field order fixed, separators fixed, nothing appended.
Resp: h=16 m=59
